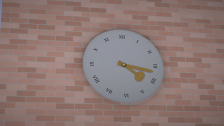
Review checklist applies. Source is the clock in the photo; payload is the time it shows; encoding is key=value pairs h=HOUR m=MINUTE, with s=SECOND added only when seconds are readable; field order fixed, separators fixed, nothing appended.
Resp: h=4 m=17
